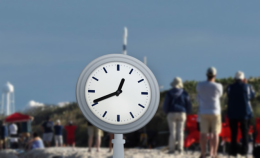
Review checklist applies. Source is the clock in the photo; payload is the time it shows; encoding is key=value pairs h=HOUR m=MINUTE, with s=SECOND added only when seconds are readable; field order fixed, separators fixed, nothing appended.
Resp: h=12 m=41
